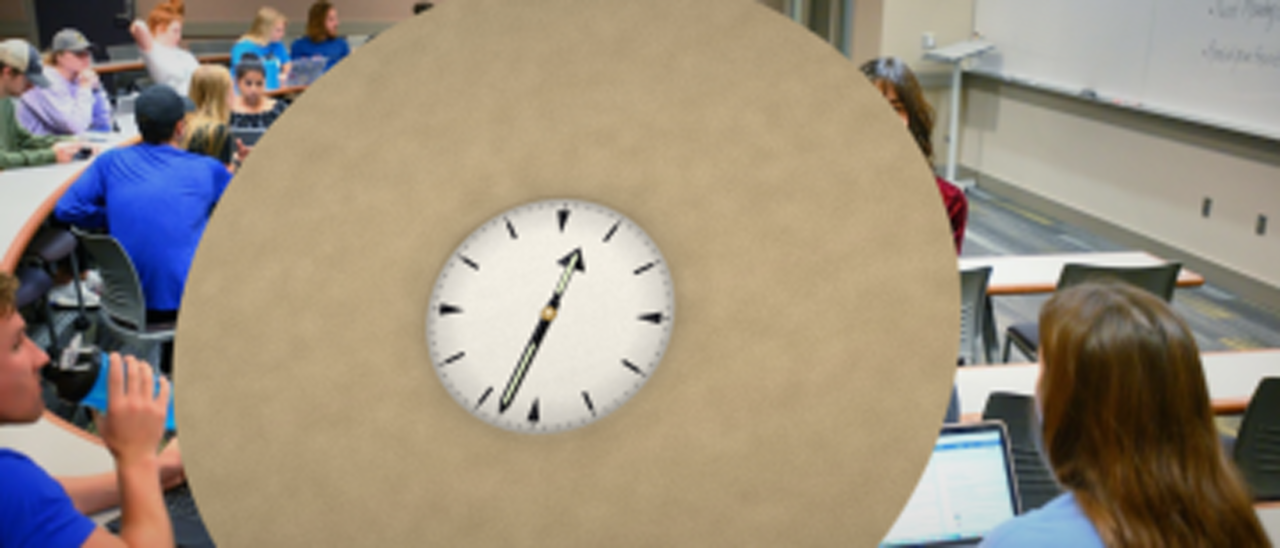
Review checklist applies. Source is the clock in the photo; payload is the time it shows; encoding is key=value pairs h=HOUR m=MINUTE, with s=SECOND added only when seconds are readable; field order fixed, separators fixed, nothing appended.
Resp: h=12 m=33
